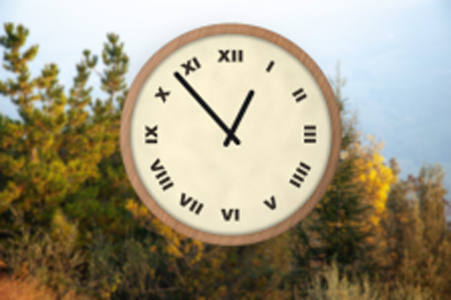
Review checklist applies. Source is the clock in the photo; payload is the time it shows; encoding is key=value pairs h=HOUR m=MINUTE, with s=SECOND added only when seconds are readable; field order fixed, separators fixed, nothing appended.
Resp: h=12 m=53
